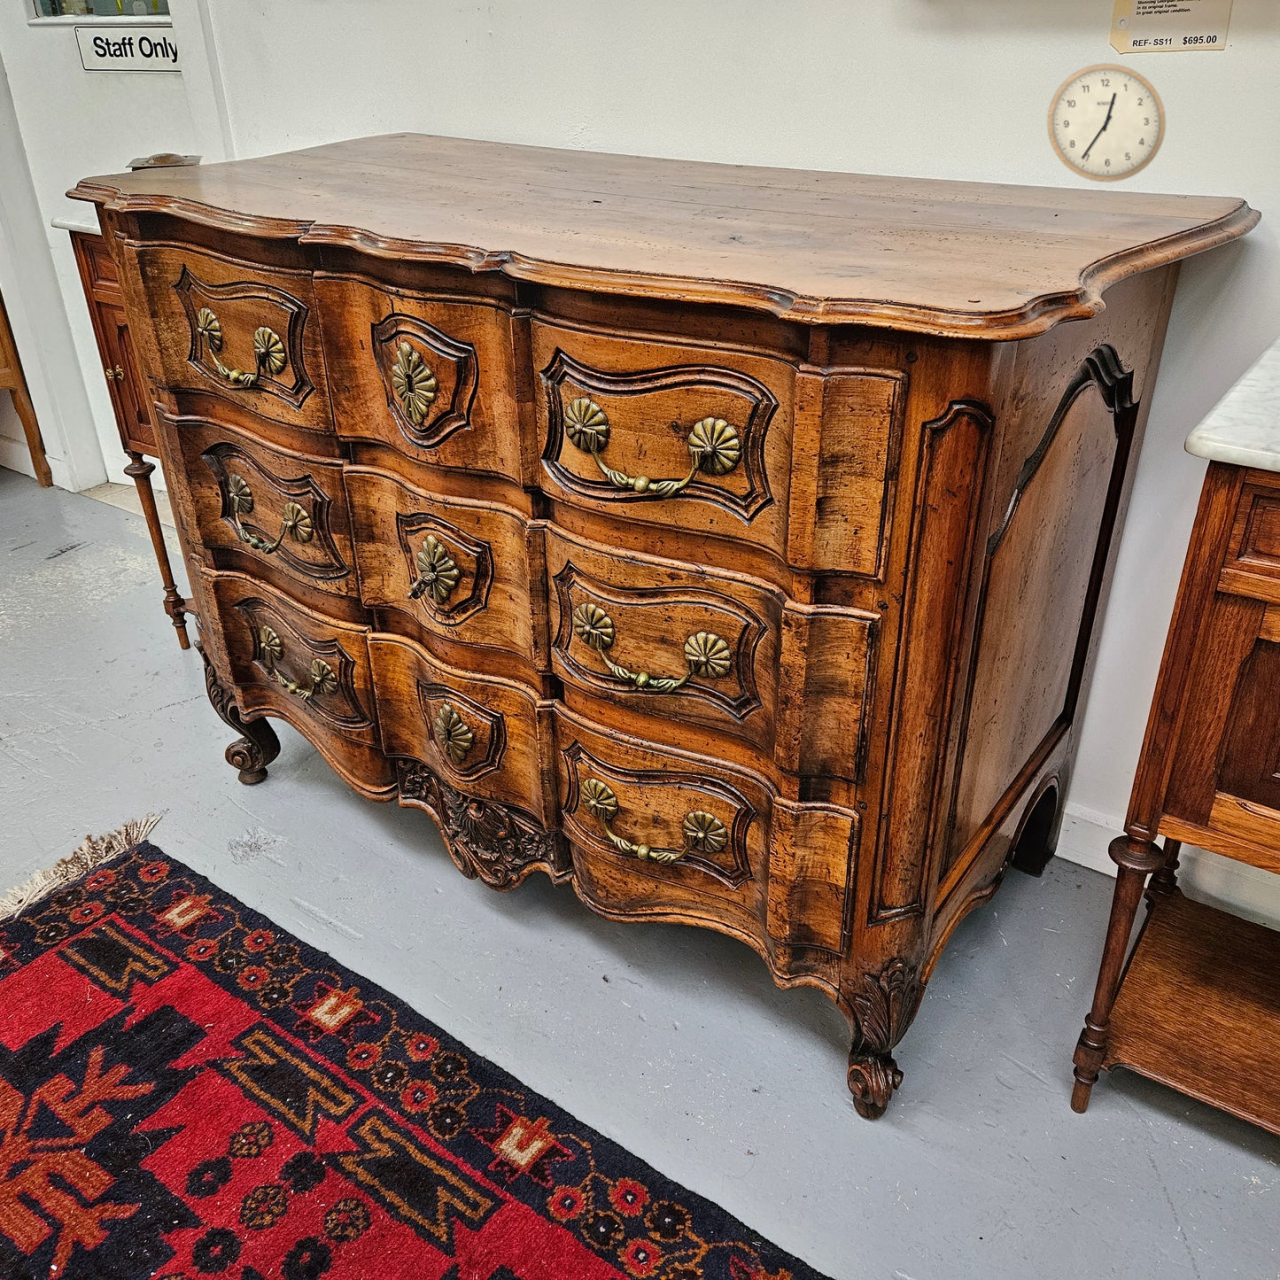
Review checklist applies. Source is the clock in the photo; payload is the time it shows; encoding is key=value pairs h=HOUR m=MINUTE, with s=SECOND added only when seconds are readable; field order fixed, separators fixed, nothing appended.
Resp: h=12 m=36
